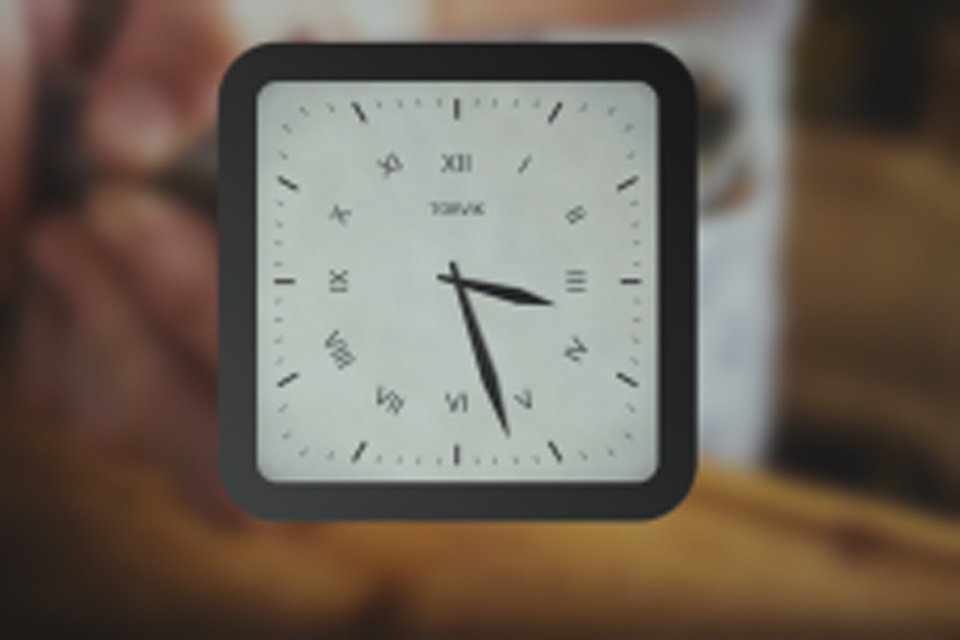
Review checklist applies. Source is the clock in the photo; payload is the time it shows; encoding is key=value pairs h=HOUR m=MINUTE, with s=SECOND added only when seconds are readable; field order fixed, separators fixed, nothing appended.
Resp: h=3 m=27
